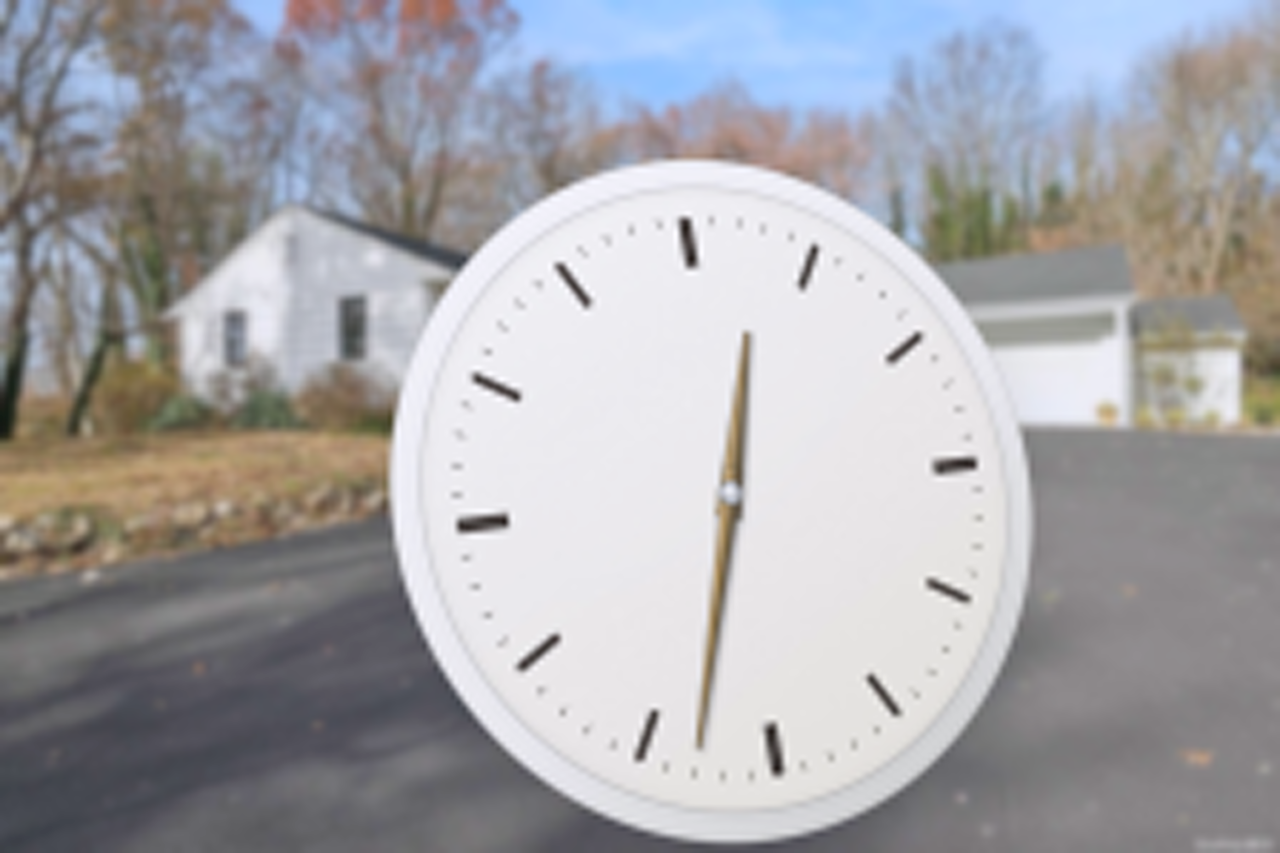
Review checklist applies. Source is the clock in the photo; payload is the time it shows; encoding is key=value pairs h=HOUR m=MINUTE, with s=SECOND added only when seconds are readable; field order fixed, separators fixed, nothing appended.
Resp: h=12 m=33
